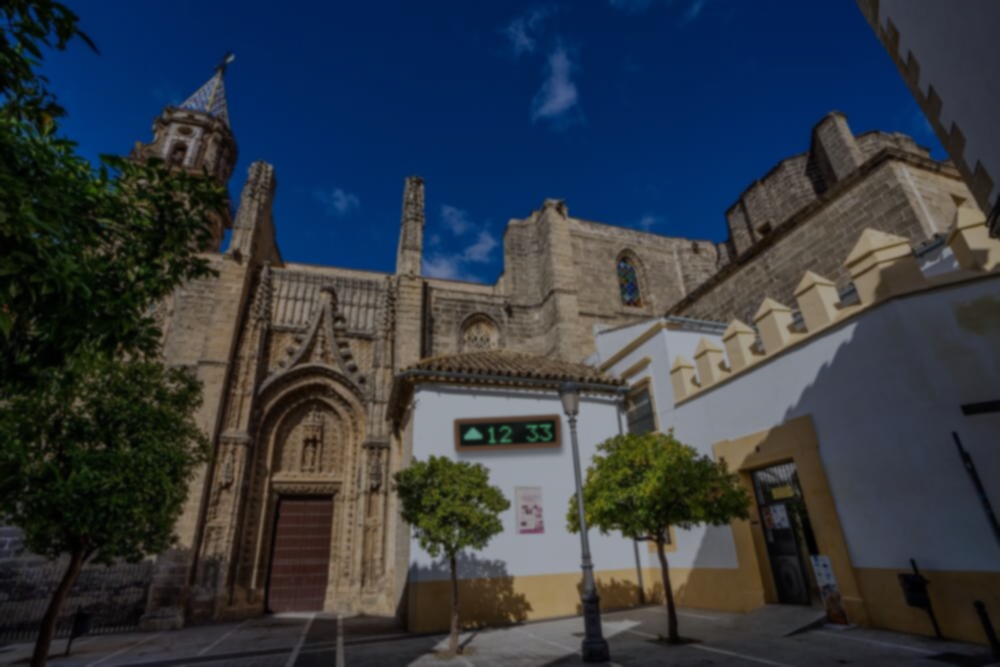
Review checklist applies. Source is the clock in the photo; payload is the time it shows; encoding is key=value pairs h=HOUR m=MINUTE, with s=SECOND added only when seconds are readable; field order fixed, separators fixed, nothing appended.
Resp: h=12 m=33
